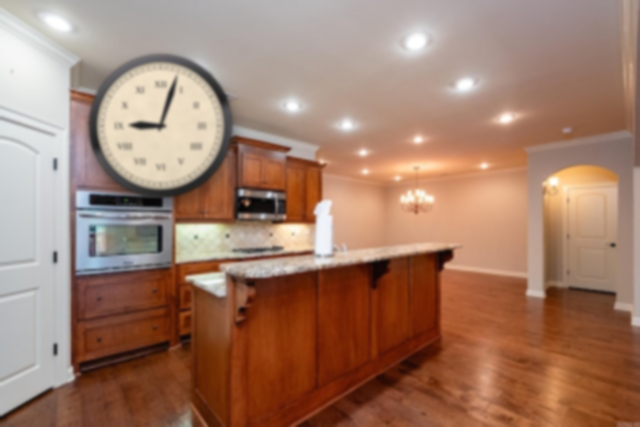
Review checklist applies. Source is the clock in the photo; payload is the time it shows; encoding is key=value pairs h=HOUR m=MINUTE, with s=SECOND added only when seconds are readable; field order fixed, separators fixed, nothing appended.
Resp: h=9 m=3
